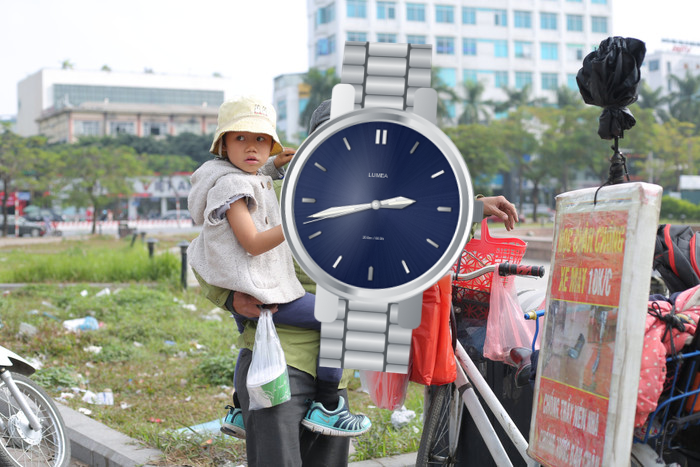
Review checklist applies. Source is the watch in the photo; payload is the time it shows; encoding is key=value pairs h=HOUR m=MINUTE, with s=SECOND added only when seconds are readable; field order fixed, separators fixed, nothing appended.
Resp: h=2 m=42 s=42
